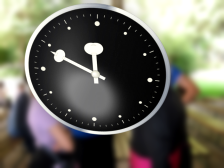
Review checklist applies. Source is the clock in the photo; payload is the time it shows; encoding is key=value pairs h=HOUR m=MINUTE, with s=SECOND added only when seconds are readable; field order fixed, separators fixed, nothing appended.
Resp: h=11 m=49
